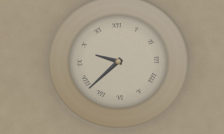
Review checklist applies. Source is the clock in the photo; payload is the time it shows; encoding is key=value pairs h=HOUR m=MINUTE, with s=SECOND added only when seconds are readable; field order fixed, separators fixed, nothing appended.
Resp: h=9 m=38
